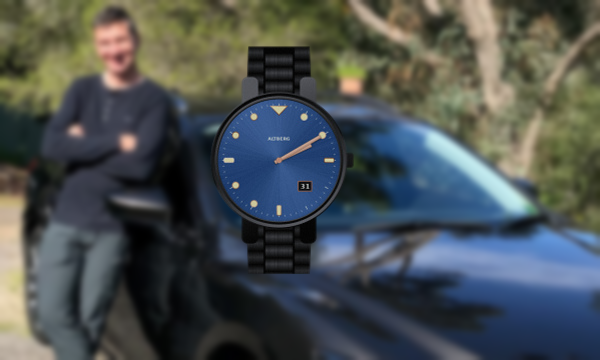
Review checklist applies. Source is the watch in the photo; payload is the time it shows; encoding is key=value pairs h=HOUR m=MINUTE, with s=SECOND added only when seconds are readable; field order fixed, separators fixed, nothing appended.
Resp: h=2 m=10
